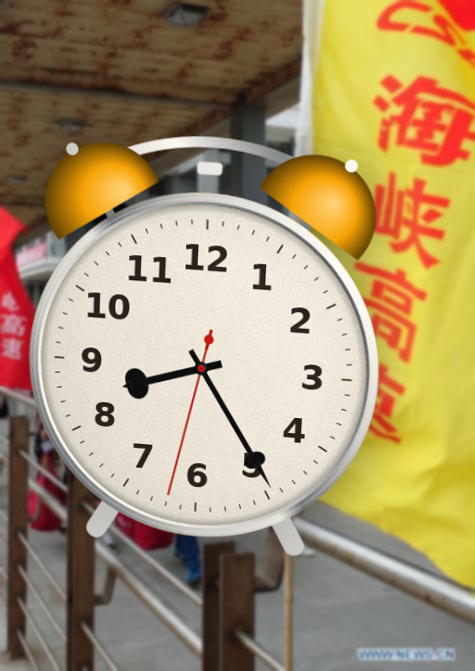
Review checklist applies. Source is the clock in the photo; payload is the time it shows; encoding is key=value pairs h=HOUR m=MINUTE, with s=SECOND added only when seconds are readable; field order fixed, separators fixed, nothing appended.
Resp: h=8 m=24 s=32
